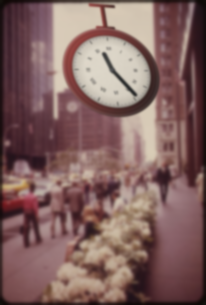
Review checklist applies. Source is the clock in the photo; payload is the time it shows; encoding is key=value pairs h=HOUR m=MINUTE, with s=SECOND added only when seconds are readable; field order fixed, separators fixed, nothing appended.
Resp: h=11 m=24
